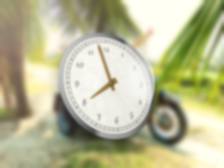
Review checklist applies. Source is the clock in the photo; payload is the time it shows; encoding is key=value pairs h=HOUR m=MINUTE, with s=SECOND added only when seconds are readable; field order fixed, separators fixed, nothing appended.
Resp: h=7 m=58
